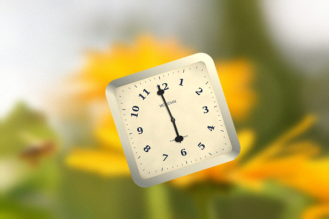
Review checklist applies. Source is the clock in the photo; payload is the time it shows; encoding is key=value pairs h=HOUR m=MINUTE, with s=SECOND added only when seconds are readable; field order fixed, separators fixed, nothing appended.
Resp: h=5 m=59
